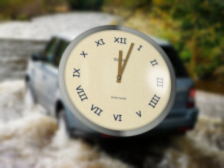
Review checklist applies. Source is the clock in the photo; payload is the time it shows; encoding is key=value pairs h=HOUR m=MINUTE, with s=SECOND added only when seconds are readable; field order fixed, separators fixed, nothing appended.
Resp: h=12 m=3
